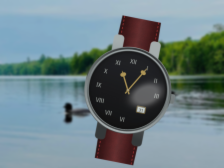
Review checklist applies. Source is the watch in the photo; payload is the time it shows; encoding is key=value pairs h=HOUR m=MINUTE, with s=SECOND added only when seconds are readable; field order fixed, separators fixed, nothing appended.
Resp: h=11 m=5
